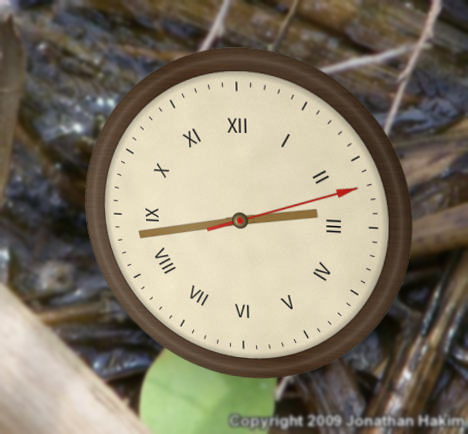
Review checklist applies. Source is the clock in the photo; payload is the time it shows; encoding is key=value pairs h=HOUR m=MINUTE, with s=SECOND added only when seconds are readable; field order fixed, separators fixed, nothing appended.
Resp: h=2 m=43 s=12
